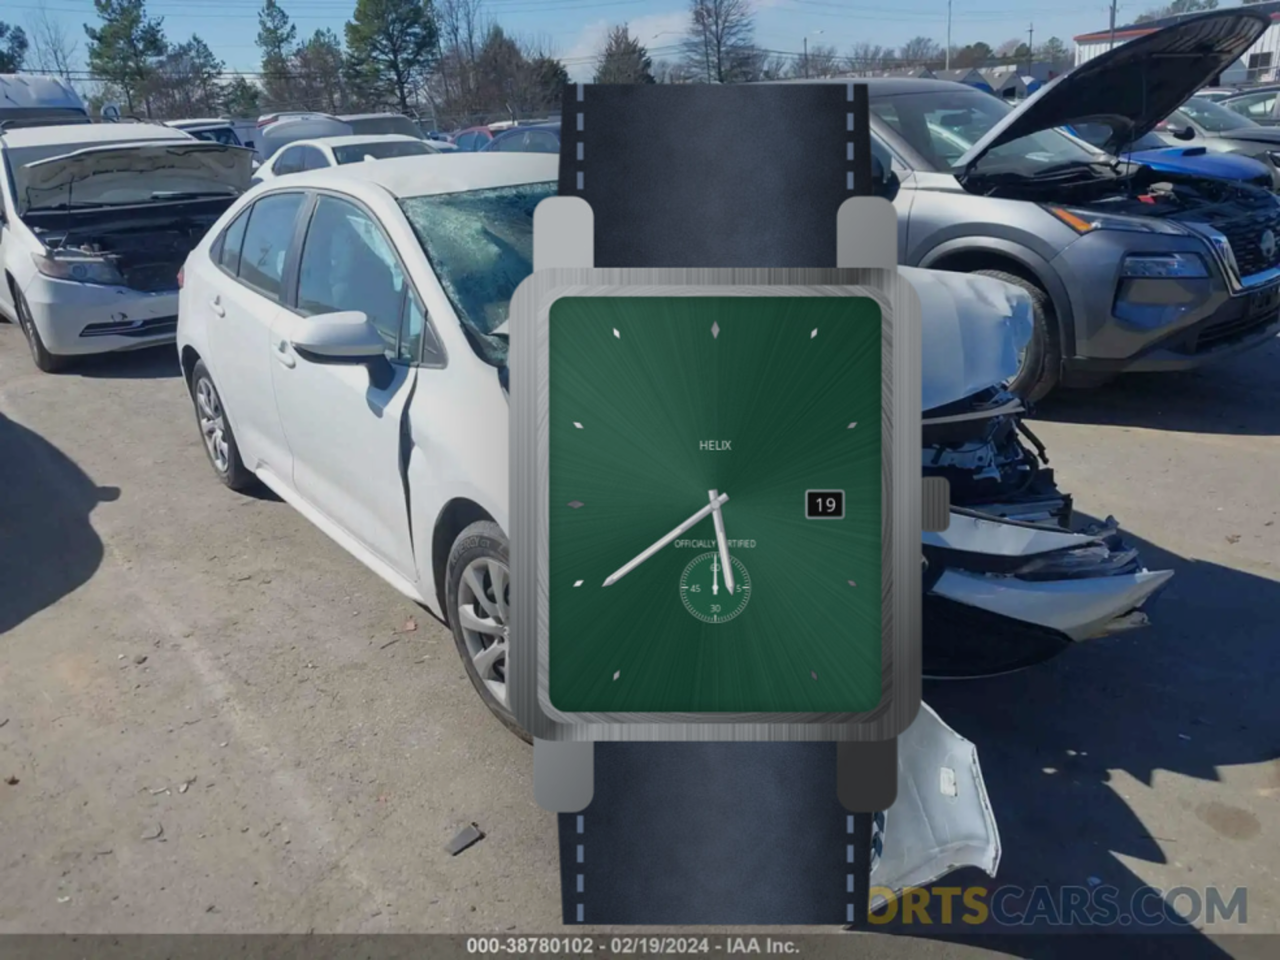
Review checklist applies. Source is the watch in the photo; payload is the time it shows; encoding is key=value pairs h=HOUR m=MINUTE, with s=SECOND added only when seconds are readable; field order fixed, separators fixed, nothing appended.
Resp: h=5 m=39
